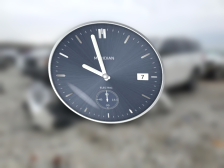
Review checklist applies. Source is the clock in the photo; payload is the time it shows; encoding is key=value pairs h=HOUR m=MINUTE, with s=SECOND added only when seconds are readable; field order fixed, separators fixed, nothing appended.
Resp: h=9 m=58
